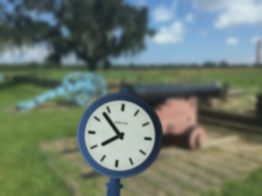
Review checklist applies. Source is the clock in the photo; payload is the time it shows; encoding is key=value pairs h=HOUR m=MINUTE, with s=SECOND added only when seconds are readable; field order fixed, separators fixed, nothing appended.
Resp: h=7 m=53
